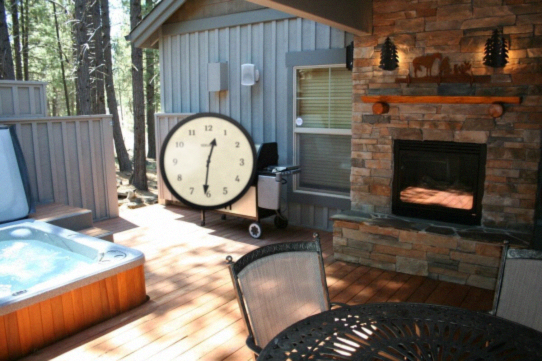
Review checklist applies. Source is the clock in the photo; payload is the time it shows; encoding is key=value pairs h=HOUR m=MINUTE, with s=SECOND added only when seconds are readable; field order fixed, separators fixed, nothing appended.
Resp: h=12 m=31
